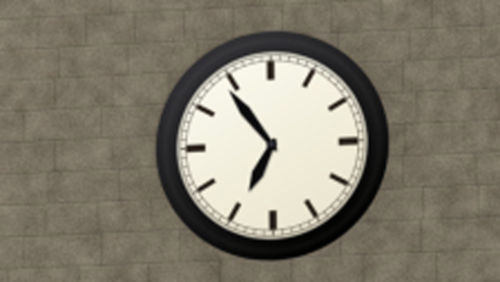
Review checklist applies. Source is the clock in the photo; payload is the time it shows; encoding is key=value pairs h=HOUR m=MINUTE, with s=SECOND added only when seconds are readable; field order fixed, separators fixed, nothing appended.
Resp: h=6 m=54
